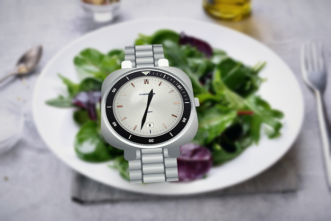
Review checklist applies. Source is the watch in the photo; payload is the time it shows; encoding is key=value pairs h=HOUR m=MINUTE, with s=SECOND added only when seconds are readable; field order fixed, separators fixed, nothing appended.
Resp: h=12 m=33
